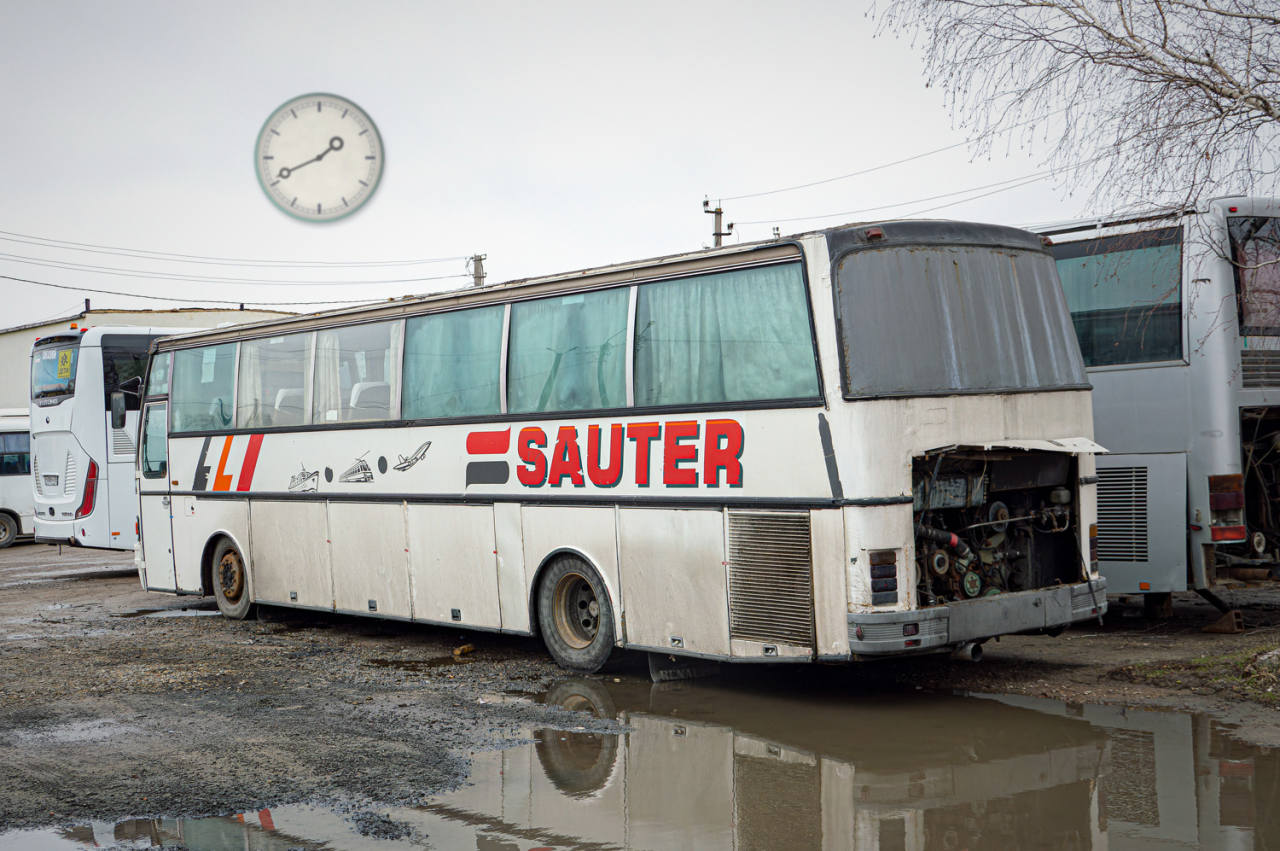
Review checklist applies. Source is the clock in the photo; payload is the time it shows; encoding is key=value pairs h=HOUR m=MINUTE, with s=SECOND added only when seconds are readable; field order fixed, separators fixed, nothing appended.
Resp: h=1 m=41
